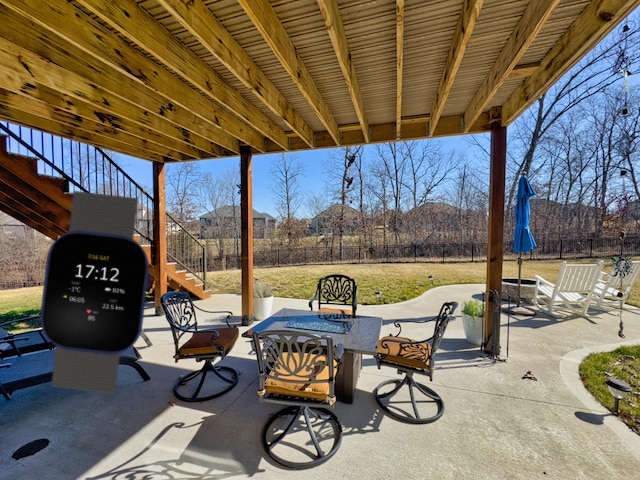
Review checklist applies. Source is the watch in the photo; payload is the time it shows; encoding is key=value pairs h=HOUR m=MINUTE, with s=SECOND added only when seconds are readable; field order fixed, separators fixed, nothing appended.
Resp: h=17 m=12
